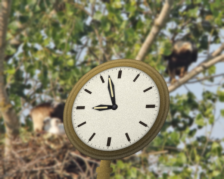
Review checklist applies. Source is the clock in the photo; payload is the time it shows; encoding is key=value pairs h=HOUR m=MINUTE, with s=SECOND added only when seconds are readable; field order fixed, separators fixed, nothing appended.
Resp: h=8 m=57
